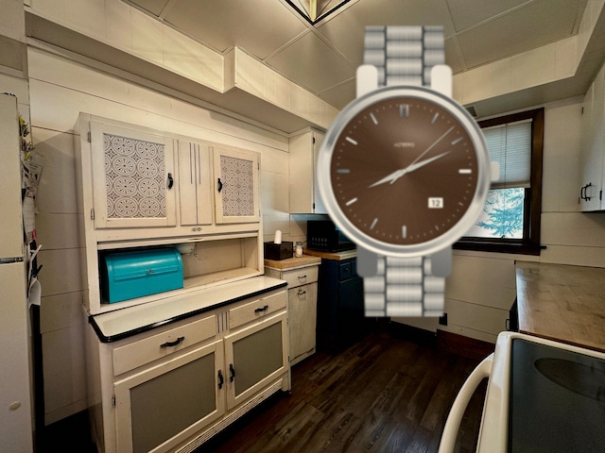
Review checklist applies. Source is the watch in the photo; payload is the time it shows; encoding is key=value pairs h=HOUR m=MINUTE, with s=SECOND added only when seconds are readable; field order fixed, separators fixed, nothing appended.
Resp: h=8 m=11 s=8
